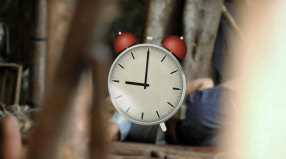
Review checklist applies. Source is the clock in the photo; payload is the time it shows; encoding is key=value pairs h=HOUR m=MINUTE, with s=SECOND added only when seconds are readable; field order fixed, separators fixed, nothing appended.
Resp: h=9 m=0
